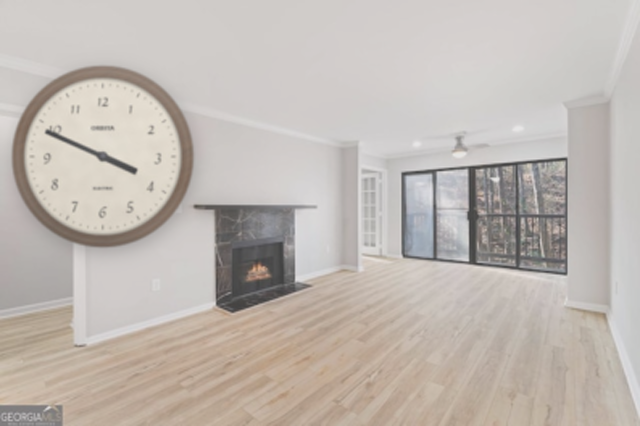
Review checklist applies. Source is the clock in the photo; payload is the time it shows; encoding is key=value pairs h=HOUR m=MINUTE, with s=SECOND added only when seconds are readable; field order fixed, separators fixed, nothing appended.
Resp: h=3 m=49
